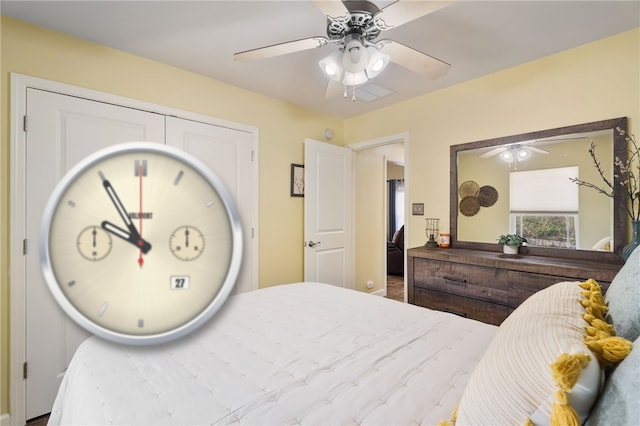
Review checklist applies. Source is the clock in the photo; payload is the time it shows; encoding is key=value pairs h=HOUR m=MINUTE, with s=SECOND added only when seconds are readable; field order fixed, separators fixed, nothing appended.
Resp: h=9 m=55
